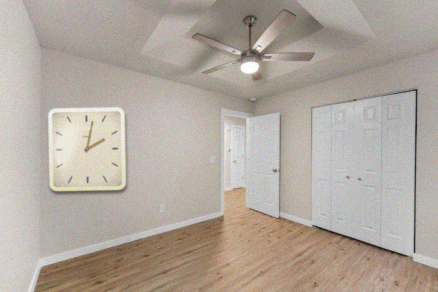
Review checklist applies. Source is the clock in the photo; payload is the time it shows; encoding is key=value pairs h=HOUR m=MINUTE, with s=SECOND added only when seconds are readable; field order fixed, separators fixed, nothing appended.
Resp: h=2 m=2
